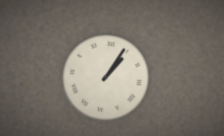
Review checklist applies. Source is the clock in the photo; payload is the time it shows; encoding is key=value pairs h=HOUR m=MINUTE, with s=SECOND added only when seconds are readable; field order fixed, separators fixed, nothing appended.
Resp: h=1 m=4
